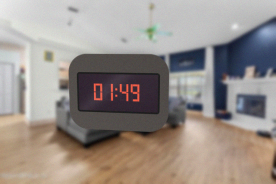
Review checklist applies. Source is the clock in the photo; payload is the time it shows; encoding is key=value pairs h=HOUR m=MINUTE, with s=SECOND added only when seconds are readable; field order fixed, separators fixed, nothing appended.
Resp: h=1 m=49
